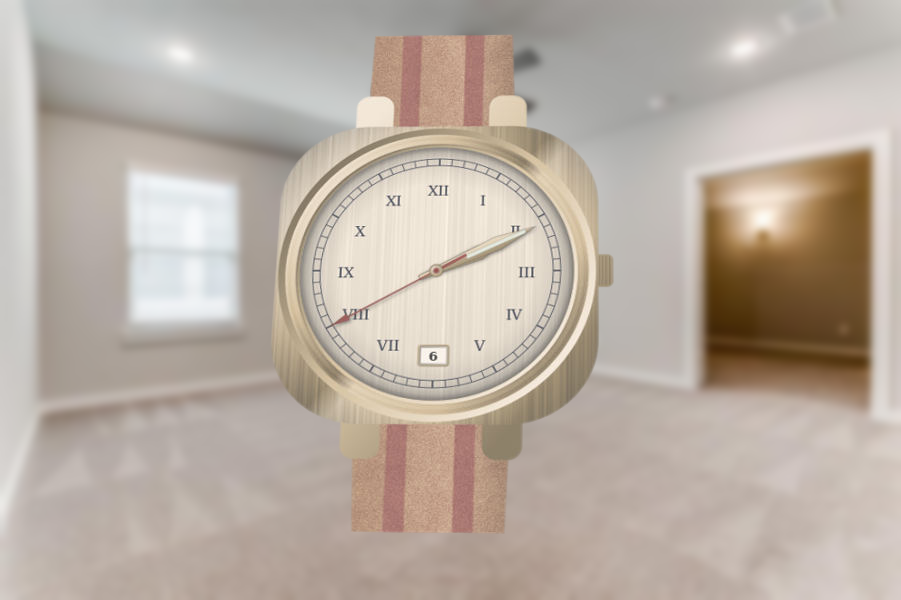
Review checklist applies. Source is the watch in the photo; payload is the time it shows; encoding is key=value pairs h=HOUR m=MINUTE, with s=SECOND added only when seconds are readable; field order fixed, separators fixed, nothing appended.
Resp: h=2 m=10 s=40
